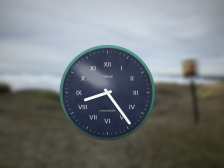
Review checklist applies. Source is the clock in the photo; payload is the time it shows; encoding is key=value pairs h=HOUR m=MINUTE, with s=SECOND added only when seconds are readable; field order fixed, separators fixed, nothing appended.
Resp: h=8 m=24
